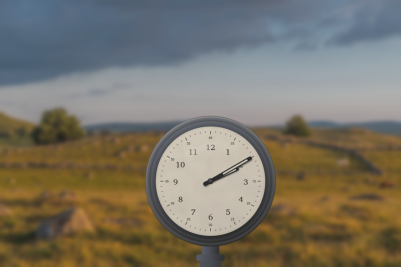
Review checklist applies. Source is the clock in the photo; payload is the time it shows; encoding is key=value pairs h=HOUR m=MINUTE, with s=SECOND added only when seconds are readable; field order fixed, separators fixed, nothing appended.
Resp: h=2 m=10
